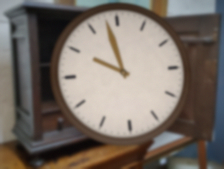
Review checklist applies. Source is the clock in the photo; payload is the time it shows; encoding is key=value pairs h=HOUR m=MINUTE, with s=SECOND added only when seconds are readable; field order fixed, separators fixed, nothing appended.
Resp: h=9 m=58
